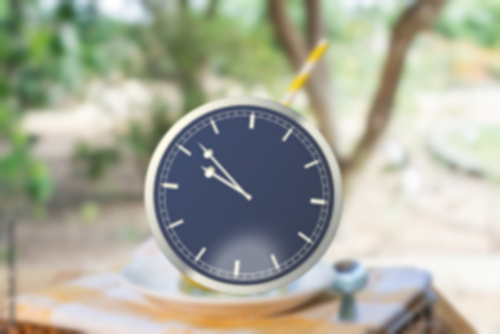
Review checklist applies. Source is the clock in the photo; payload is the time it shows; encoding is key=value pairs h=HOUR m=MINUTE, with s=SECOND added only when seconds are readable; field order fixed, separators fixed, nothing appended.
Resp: h=9 m=52
